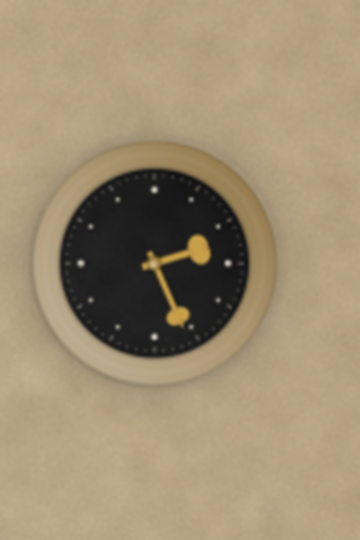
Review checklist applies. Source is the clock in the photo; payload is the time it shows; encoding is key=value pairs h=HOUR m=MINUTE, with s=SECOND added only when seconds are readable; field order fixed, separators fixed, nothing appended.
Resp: h=2 m=26
